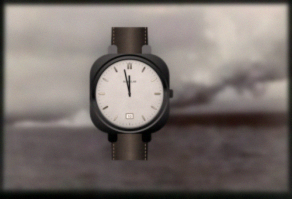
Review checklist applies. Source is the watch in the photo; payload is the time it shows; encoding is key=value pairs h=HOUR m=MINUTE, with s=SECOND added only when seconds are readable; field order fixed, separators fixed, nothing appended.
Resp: h=11 m=58
